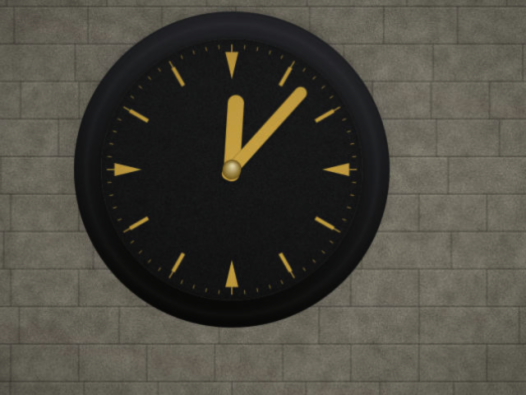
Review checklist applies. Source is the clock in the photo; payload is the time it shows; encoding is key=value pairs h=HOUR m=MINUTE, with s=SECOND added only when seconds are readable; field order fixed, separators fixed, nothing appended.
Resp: h=12 m=7
